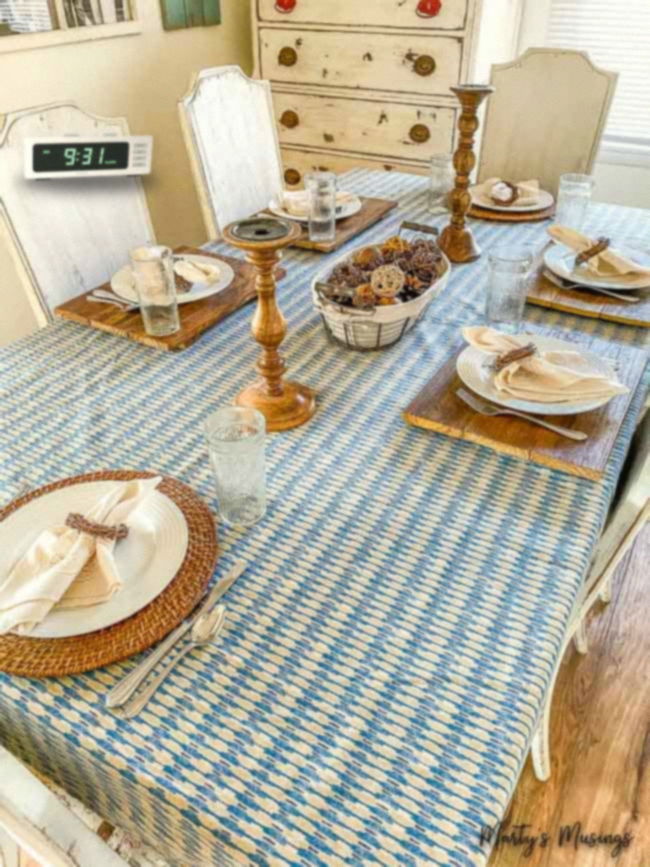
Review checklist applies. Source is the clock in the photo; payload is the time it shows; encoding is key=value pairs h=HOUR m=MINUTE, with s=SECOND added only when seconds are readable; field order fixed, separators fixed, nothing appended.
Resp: h=9 m=31
